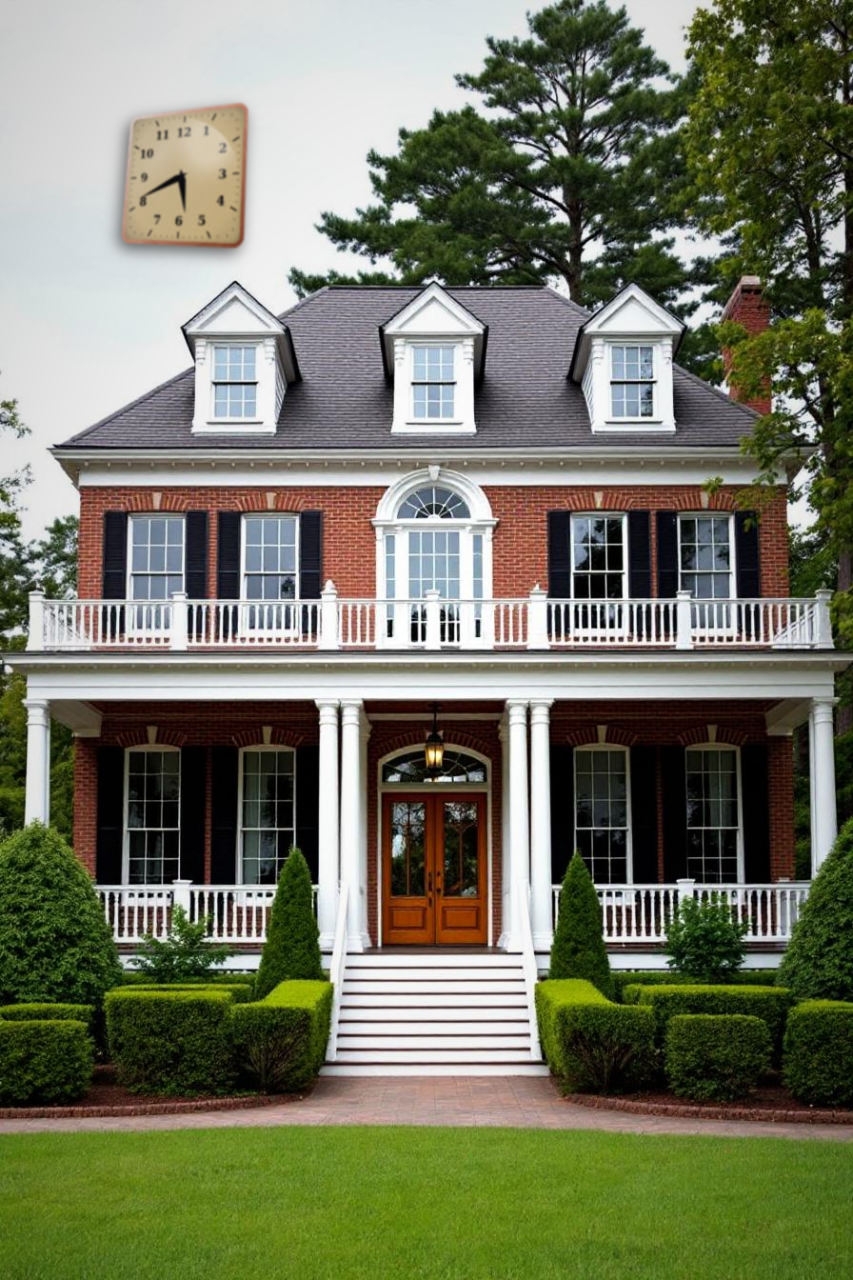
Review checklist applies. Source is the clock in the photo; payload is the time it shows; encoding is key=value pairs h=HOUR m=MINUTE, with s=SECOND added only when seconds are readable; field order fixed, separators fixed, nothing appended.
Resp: h=5 m=41
